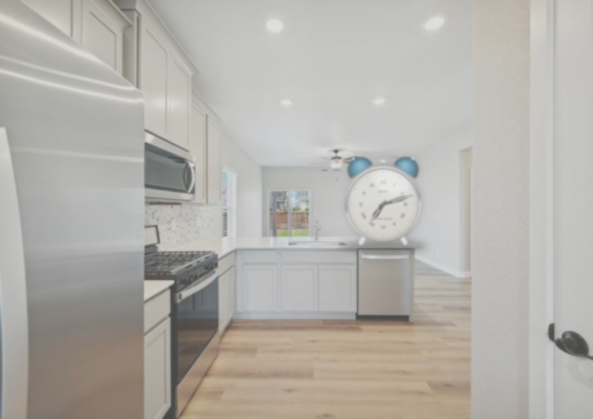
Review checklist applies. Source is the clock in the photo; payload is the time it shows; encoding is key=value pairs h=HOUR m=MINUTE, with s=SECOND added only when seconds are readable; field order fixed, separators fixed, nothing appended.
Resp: h=7 m=12
